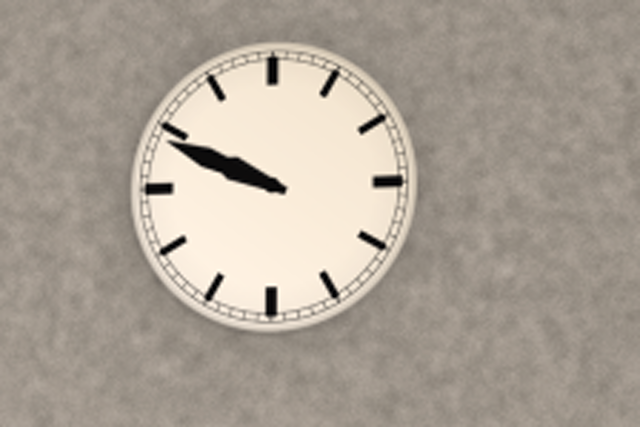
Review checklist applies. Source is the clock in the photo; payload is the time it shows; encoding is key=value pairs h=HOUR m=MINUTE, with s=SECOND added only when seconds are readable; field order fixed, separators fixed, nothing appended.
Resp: h=9 m=49
